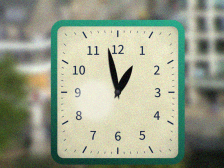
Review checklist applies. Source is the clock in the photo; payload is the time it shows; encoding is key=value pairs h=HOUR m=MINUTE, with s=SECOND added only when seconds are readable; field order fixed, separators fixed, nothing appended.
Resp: h=12 m=58
